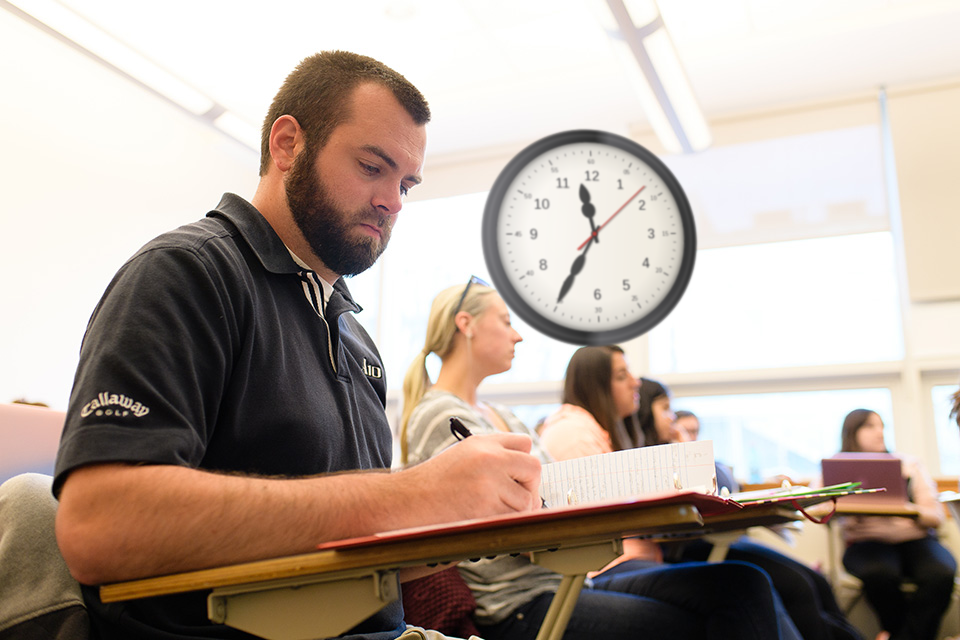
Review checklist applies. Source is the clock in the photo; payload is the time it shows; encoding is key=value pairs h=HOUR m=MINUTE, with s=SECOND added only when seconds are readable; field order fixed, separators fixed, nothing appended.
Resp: h=11 m=35 s=8
